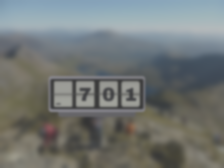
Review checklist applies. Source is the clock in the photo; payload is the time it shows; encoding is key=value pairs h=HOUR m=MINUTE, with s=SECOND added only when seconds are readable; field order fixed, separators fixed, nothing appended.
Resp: h=7 m=1
